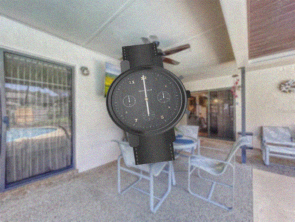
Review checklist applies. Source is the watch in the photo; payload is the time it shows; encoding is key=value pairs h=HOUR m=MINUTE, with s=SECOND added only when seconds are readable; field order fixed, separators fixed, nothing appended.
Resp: h=6 m=0
